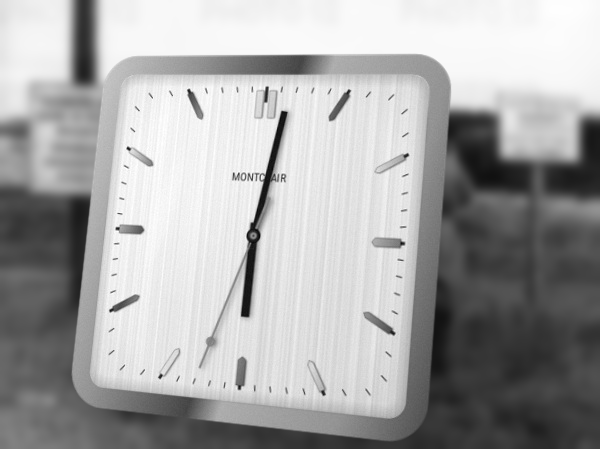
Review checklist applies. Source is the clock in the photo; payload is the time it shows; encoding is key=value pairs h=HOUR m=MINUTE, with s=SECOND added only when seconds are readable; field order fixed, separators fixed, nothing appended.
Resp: h=6 m=1 s=33
